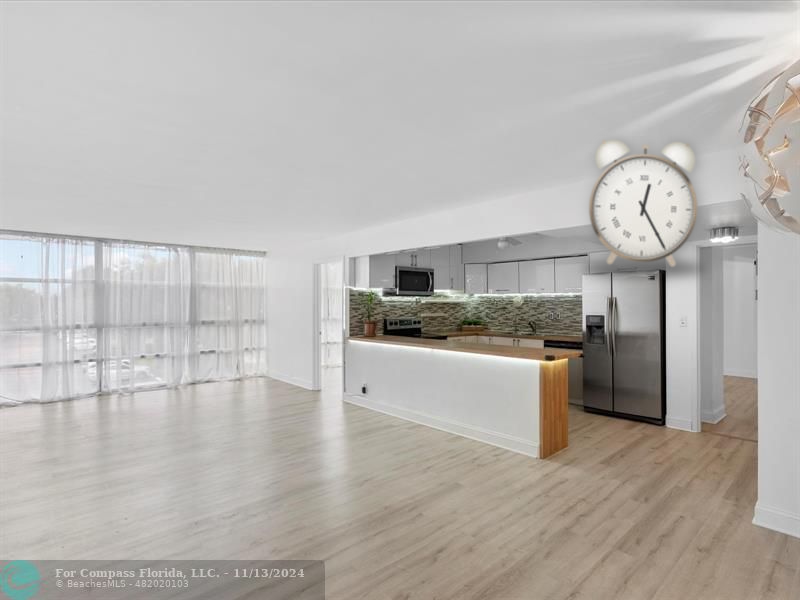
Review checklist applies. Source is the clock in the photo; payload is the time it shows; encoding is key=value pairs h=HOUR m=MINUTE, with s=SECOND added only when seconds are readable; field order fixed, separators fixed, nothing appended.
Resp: h=12 m=25
